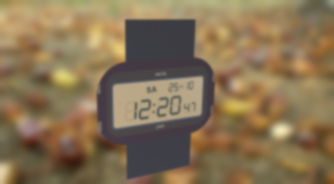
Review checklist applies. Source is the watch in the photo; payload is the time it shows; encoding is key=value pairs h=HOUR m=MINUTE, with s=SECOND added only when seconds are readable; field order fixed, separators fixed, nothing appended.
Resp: h=12 m=20
